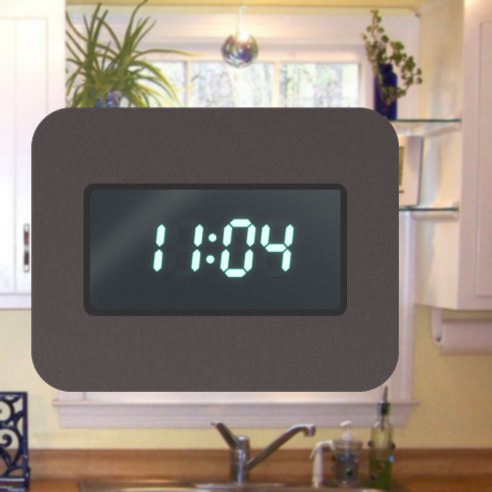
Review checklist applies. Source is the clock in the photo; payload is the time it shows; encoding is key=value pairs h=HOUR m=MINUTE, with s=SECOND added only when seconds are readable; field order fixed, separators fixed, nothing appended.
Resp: h=11 m=4
